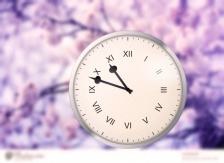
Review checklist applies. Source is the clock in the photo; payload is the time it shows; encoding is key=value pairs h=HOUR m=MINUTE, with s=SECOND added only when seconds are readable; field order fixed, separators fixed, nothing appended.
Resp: h=10 m=48
